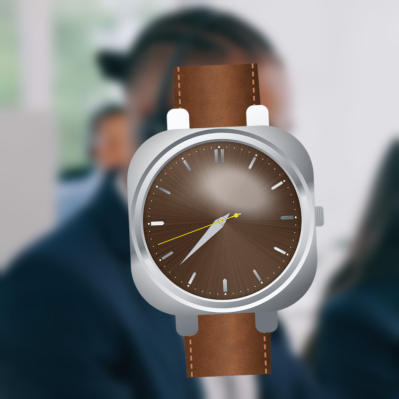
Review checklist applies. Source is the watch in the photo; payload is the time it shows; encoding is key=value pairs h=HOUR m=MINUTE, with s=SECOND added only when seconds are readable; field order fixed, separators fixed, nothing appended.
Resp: h=7 m=37 s=42
